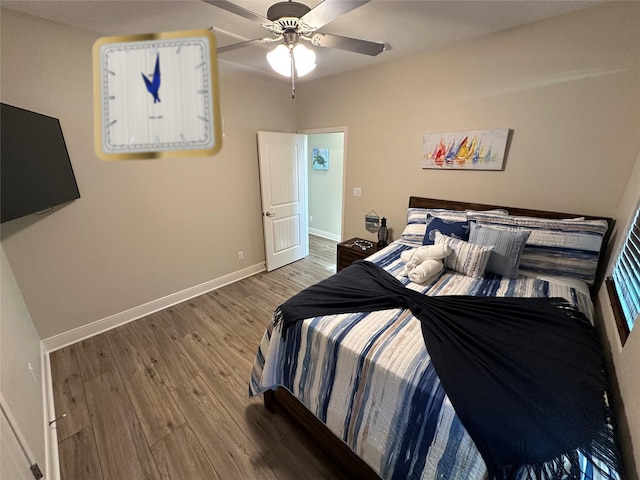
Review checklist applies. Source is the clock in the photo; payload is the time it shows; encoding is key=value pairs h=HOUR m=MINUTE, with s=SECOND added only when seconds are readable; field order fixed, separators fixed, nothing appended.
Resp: h=11 m=1
